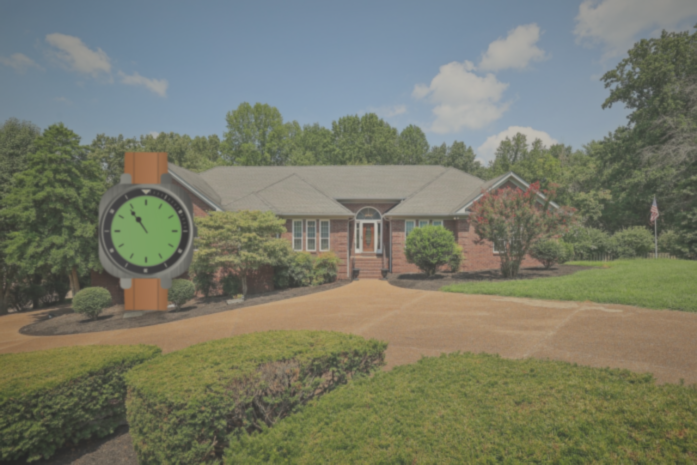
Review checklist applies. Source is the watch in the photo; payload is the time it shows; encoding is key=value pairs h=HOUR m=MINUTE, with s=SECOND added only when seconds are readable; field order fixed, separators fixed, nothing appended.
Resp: h=10 m=54
